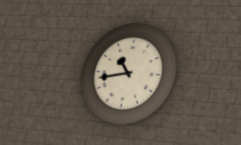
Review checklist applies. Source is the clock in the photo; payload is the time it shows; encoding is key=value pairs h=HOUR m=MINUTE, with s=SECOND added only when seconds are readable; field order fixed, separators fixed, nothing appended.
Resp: h=10 m=43
